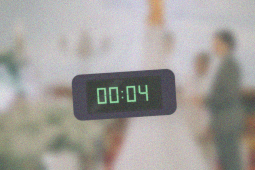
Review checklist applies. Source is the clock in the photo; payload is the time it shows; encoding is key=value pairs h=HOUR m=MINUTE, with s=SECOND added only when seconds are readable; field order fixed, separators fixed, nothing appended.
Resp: h=0 m=4
